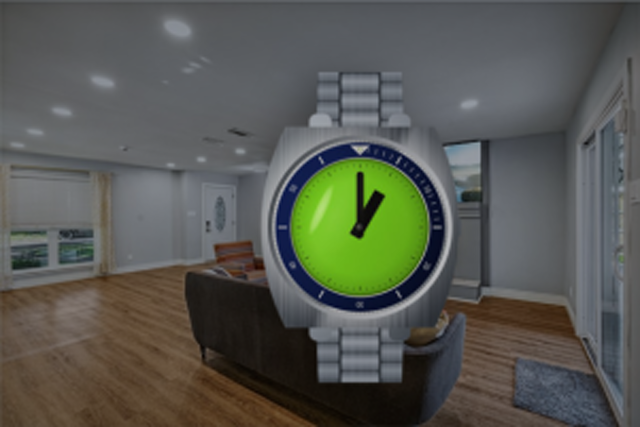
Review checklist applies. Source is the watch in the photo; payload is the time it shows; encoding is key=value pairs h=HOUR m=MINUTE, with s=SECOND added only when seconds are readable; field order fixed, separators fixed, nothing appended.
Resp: h=1 m=0
